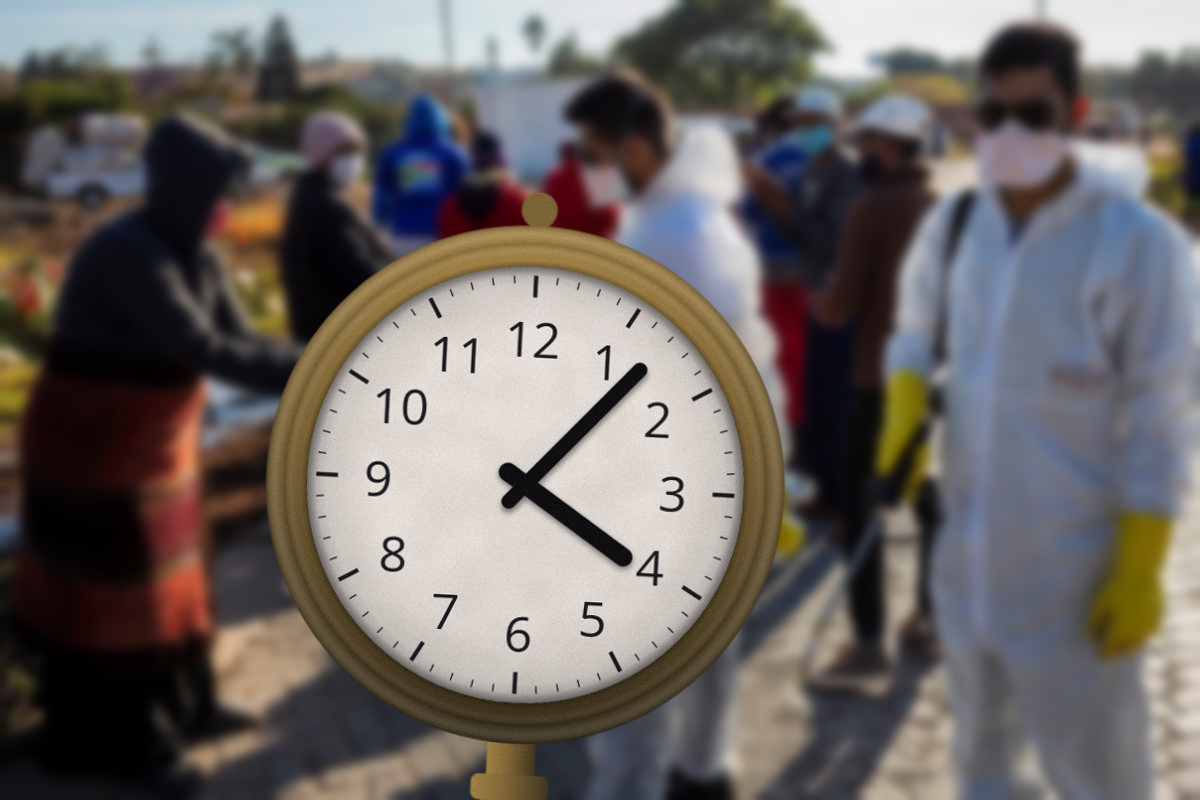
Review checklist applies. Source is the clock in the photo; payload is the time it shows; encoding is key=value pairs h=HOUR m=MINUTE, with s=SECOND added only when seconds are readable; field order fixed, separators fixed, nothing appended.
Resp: h=4 m=7
